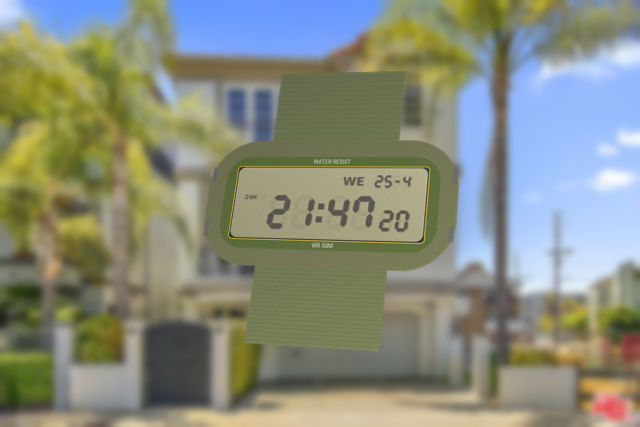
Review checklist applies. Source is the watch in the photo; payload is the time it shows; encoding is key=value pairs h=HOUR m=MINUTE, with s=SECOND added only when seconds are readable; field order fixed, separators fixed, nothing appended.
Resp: h=21 m=47 s=20
